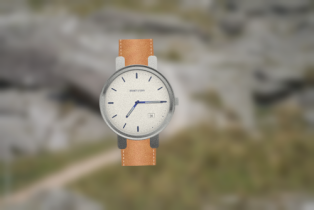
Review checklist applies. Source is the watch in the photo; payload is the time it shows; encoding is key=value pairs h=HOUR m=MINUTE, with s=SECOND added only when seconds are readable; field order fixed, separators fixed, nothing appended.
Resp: h=7 m=15
